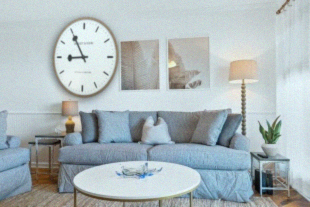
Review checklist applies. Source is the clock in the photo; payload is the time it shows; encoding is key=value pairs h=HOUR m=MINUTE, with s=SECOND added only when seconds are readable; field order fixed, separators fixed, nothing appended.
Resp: h=8 m=55
